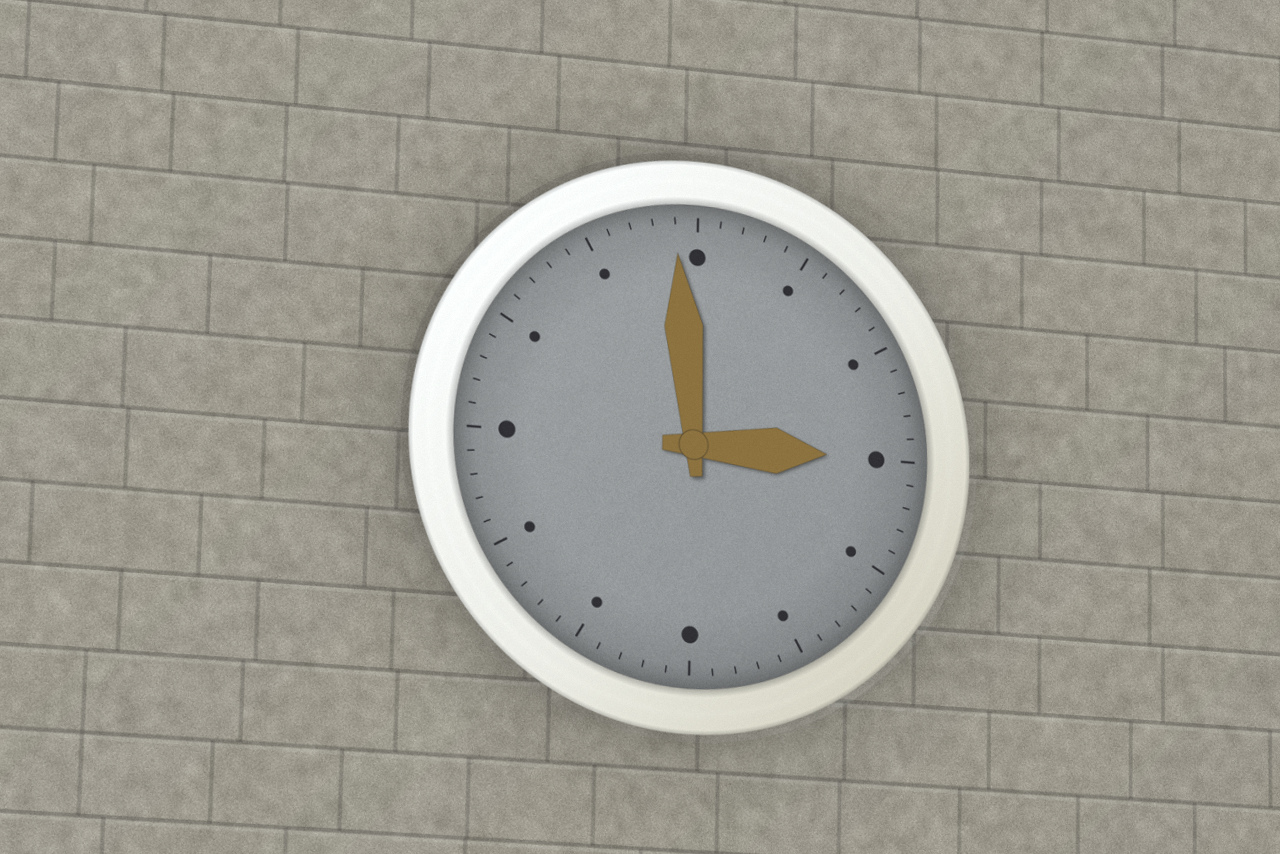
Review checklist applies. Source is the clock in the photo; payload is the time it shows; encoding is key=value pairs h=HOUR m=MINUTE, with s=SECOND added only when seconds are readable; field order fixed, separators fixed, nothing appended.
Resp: h=2 m=59
